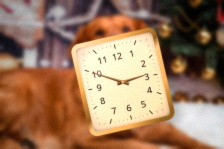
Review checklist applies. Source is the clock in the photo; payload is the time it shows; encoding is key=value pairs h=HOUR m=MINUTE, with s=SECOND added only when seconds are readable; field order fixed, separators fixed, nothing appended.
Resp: h=2 m=50
